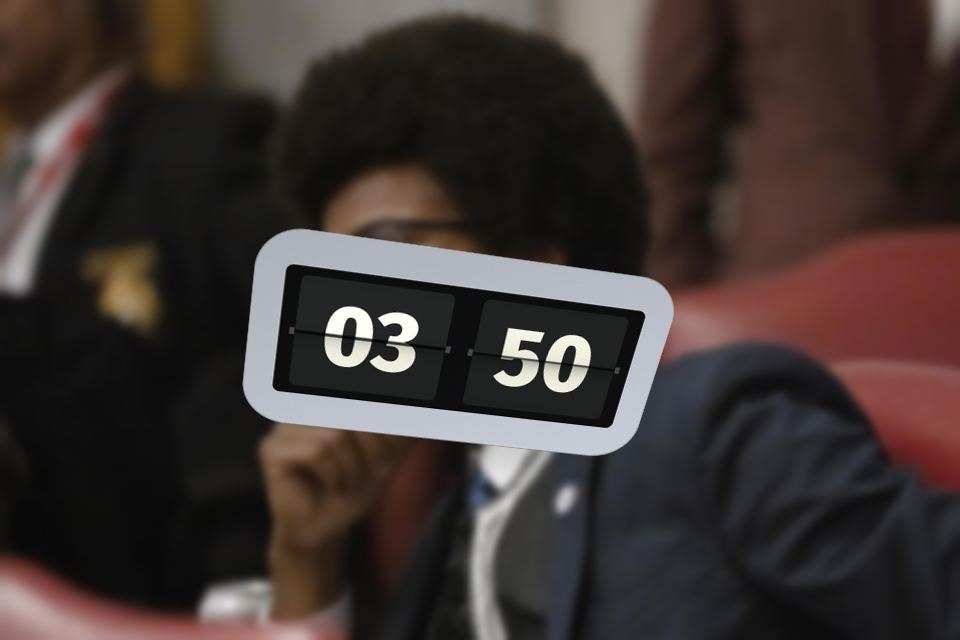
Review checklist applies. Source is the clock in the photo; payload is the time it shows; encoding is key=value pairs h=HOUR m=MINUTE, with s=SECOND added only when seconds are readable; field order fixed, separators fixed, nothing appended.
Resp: h=3 m=50
